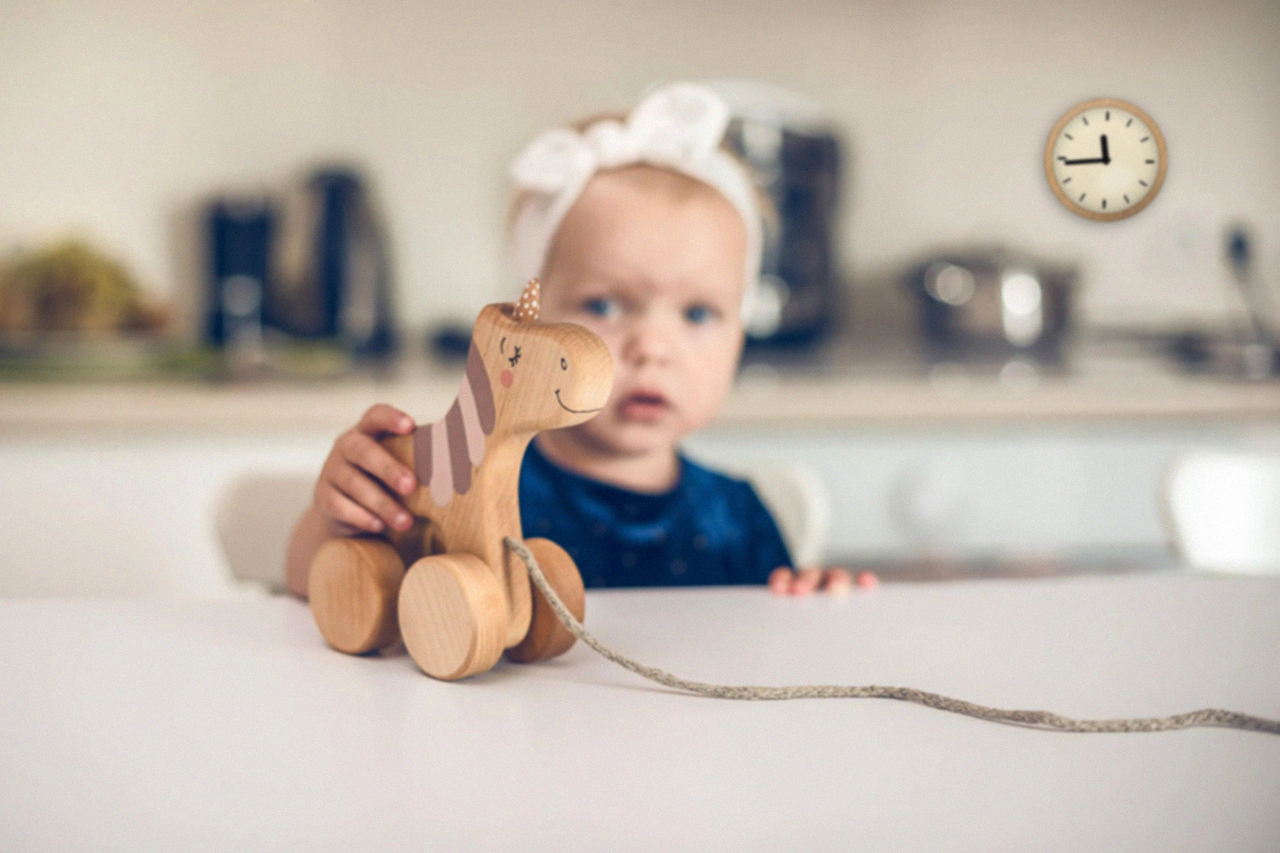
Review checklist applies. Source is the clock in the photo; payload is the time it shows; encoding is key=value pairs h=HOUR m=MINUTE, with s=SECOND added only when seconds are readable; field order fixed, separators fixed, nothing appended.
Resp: h=11 m=44
